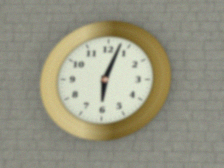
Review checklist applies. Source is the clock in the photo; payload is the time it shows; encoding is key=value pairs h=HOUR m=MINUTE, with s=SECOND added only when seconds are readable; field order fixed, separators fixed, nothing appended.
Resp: h=6 m=3
